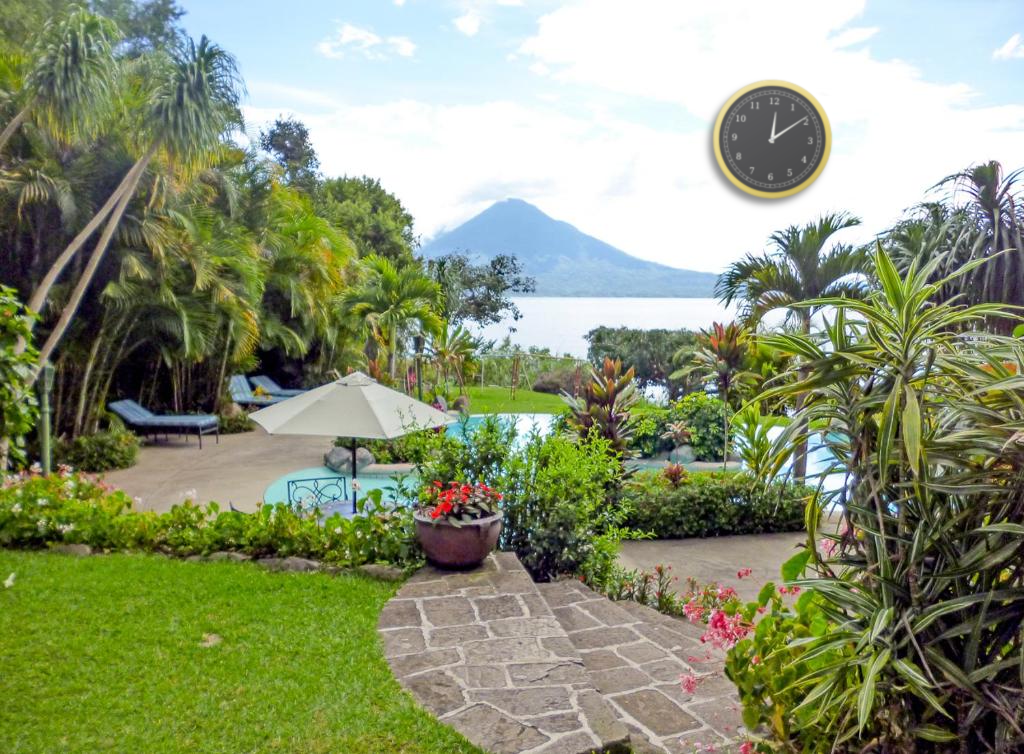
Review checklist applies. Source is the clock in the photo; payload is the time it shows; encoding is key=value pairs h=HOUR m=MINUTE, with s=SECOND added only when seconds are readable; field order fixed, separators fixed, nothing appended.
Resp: h=12 m=9
